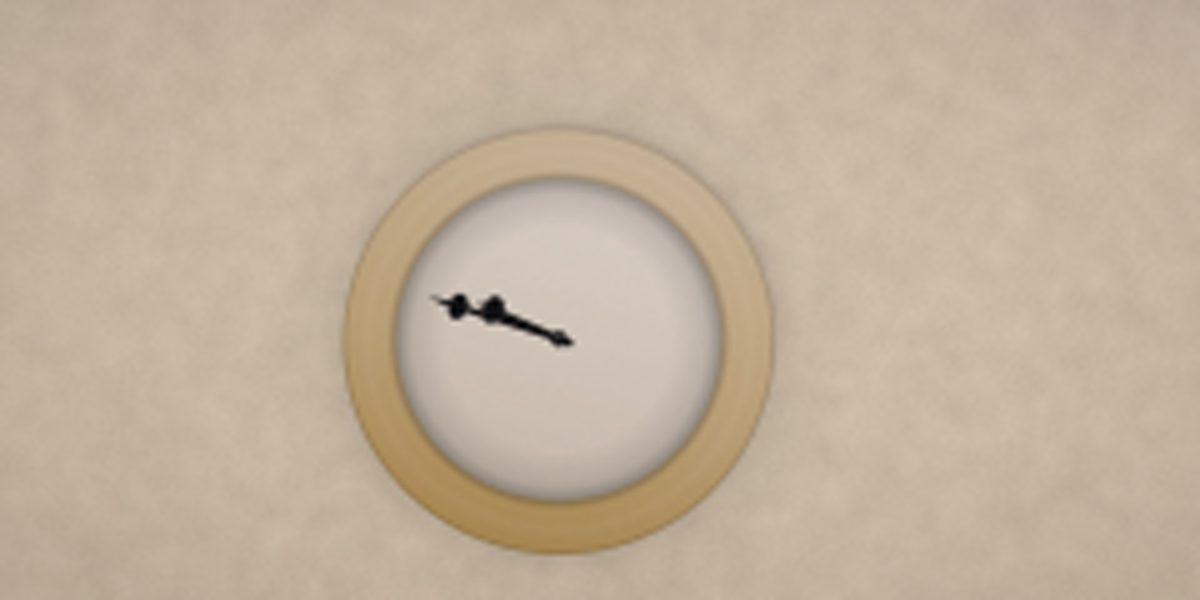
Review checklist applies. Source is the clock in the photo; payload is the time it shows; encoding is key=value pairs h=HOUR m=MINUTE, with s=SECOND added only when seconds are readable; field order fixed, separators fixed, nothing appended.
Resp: h=9 m=48
